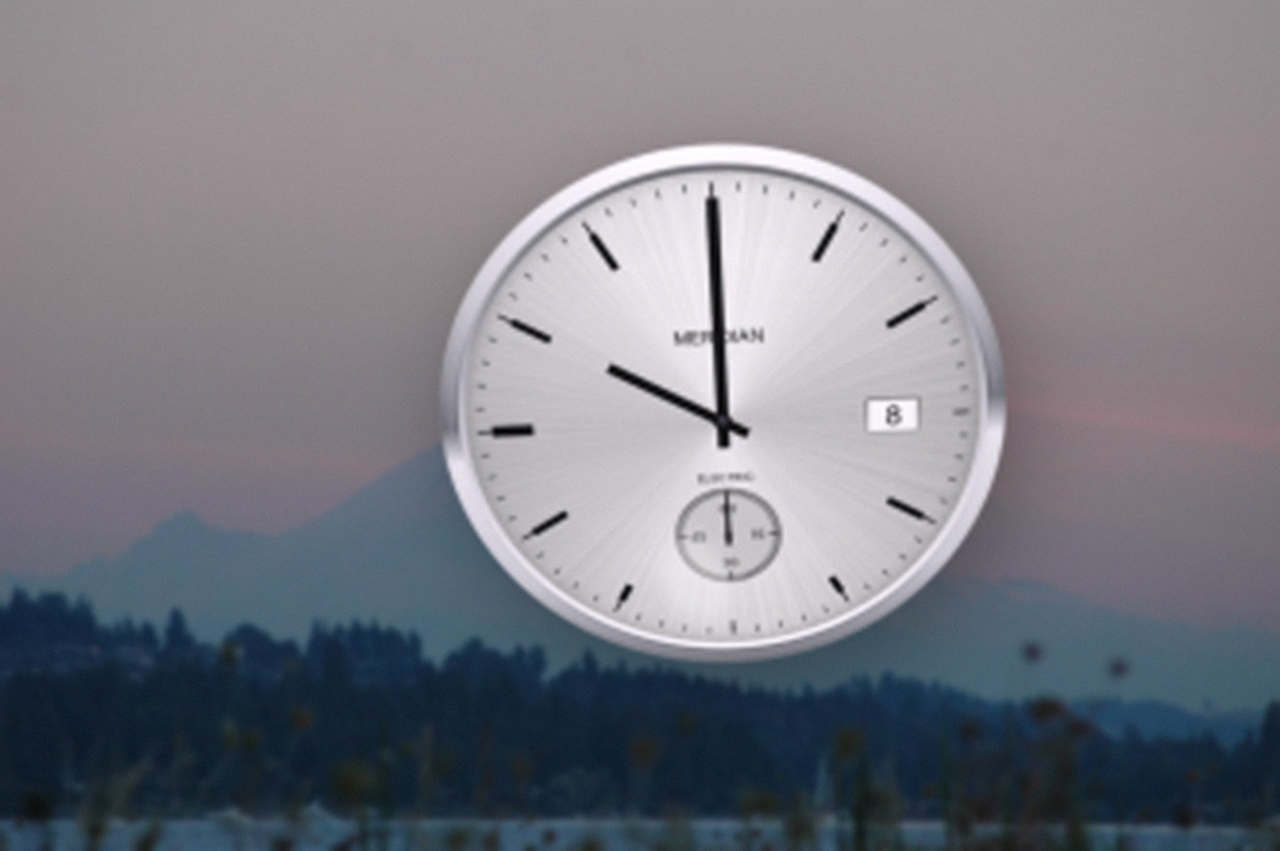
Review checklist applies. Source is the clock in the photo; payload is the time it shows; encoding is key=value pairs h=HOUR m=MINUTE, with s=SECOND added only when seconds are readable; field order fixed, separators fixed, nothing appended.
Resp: h=10 m=0
